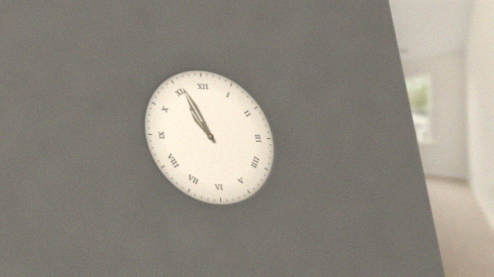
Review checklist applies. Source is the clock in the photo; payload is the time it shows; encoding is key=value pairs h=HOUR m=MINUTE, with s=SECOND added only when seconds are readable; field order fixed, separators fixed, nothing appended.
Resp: h=10 m=56
